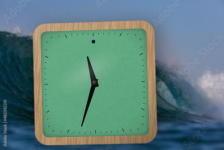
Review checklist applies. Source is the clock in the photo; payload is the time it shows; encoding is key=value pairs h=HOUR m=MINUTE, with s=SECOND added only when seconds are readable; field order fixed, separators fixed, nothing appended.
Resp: h=11 m=33
